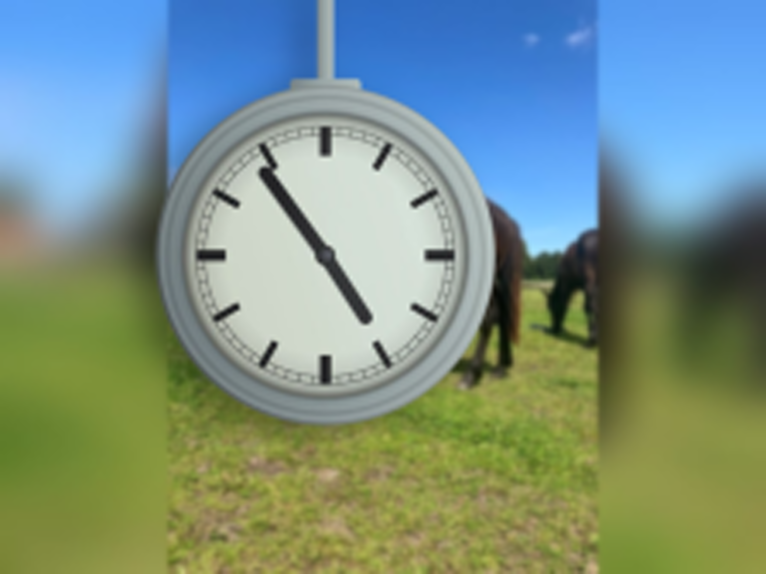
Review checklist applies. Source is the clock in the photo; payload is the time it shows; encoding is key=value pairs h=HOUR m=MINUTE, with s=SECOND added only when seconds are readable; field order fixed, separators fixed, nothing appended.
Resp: h=4 m=54
